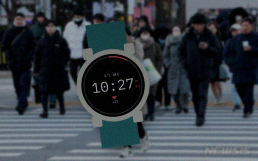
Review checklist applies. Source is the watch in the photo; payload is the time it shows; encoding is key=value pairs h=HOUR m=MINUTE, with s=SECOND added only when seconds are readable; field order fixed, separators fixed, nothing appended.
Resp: h=10 m=27
